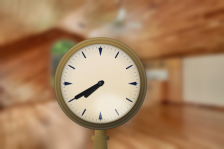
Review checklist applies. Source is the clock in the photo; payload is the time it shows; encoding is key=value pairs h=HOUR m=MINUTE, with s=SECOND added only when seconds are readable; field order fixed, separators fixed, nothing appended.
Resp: h=7 m=40
